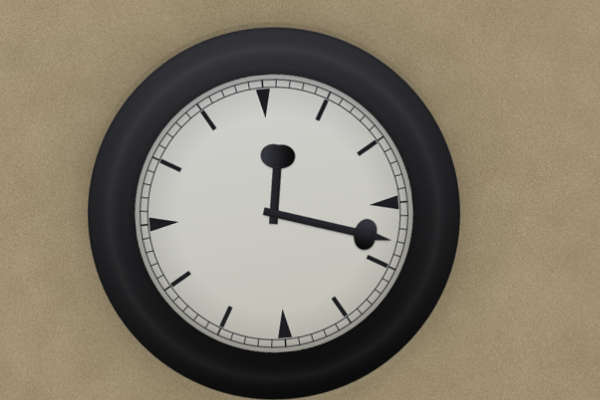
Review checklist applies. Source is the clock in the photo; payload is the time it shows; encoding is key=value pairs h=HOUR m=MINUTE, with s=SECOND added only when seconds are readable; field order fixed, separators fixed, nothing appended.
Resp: h=12 m=18
